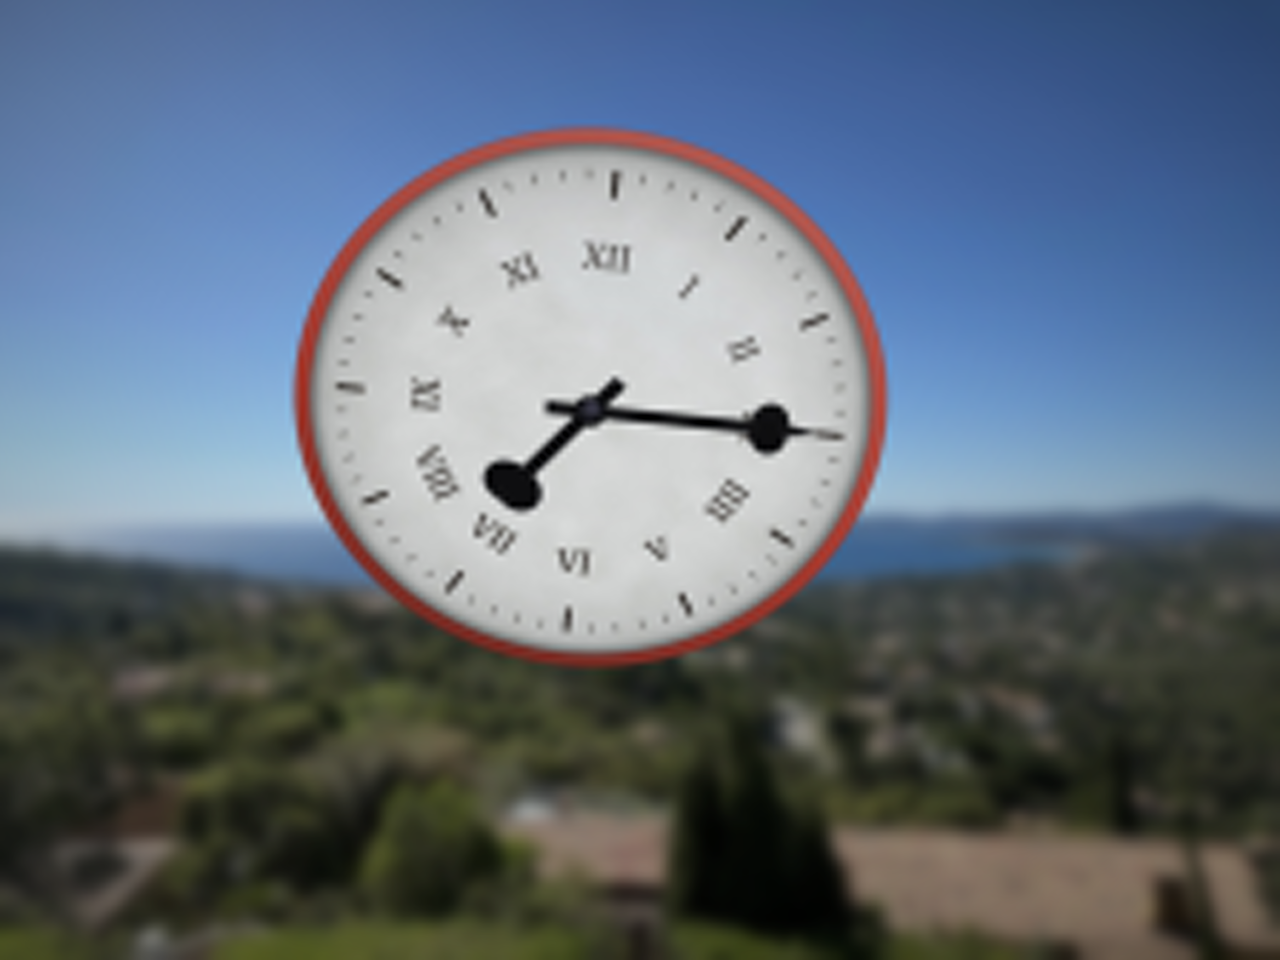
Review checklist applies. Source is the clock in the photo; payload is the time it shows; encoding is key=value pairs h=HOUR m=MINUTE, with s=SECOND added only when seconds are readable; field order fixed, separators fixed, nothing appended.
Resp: h=7 m=15
